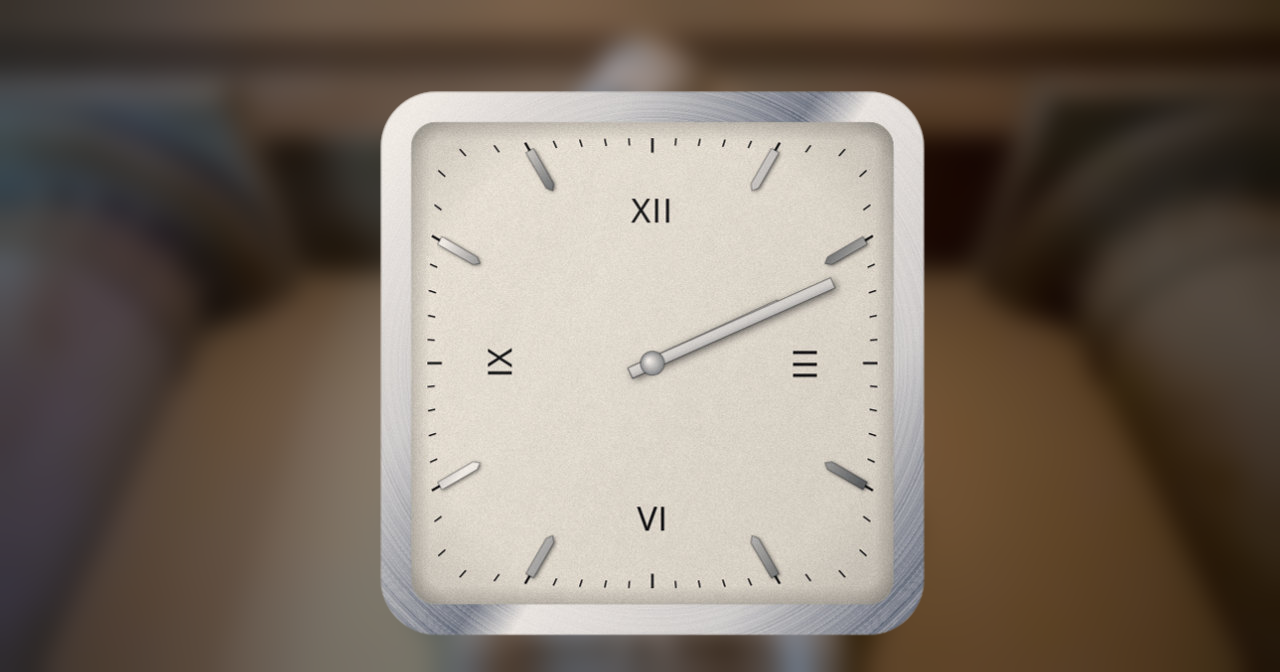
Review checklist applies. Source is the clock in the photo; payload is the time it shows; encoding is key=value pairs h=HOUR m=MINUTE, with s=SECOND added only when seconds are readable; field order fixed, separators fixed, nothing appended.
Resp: h=2 m=11
